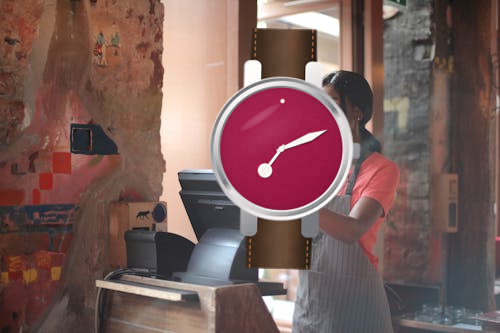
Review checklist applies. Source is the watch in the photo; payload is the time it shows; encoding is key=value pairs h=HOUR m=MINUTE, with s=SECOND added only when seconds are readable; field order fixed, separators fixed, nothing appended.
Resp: h=7 m=11
